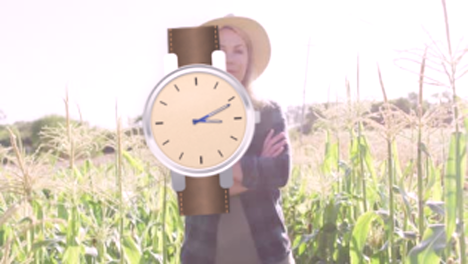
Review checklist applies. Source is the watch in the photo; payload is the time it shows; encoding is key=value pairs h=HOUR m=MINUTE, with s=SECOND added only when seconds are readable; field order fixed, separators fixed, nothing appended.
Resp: h=3 m=11
